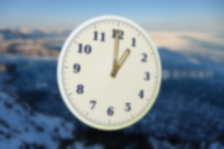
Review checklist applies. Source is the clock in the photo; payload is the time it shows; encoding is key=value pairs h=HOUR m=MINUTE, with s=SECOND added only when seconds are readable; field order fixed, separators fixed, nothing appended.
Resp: h=1 m=0
